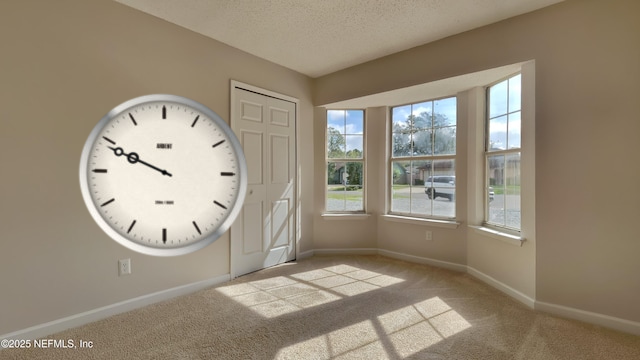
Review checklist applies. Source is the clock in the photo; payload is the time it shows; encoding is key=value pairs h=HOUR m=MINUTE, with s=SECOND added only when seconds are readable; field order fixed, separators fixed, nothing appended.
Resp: h=9 m=49
